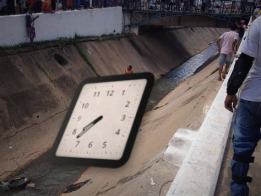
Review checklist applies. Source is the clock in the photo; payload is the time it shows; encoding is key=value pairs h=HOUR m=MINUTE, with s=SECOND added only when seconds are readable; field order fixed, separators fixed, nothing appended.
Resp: h=7 m=37
